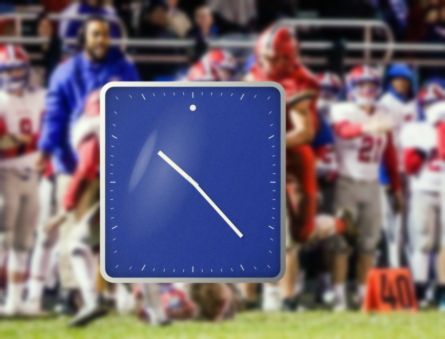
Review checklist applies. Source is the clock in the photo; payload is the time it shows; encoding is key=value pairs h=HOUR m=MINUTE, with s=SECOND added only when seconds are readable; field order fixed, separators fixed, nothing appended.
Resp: h=10 m=23
